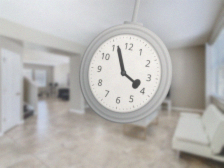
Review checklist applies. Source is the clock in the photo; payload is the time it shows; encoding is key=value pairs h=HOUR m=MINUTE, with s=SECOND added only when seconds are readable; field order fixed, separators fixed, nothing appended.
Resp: h=3 m=56
